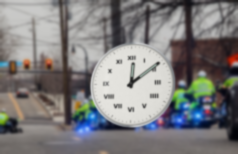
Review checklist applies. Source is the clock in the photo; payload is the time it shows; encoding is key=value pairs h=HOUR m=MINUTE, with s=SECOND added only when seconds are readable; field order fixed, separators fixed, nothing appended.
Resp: h=12 m=9
